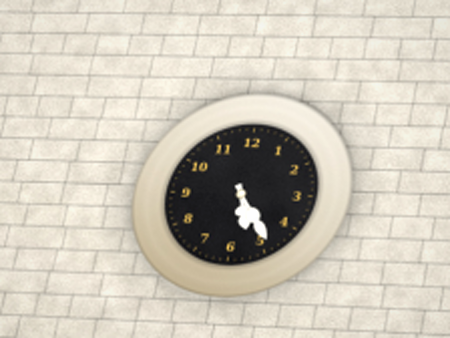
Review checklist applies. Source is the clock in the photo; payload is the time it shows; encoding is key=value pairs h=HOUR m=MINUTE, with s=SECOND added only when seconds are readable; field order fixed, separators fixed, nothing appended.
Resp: h=5 m=24
